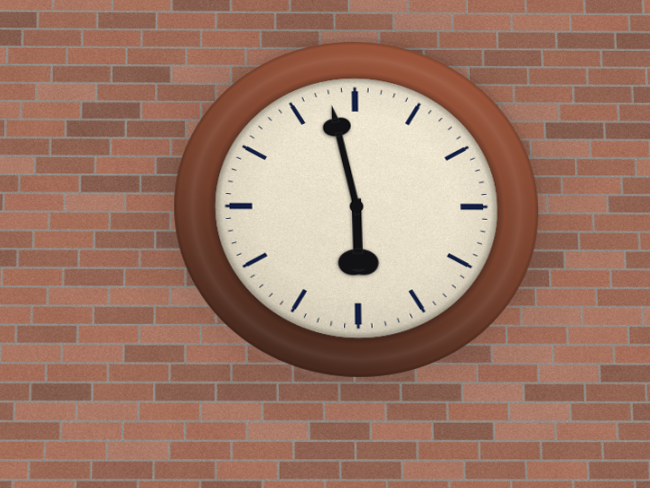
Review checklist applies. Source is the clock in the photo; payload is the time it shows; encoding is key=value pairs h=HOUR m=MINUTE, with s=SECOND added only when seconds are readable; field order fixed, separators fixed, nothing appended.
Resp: h=5 m=58
